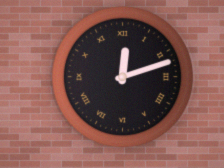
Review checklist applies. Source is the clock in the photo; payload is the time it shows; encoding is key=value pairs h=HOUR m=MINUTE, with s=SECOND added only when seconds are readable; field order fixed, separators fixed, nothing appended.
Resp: h=12 m=12
